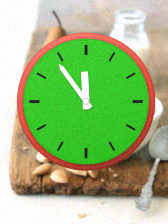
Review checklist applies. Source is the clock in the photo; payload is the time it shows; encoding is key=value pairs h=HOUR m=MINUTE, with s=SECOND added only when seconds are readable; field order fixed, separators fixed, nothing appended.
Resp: h=11 m=54
